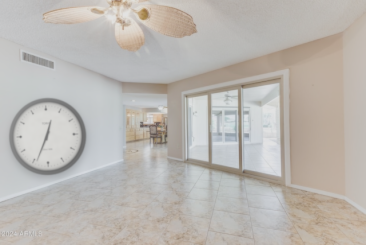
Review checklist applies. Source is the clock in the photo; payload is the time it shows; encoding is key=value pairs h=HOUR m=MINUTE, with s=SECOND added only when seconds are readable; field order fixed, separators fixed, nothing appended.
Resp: h=12 m=34
